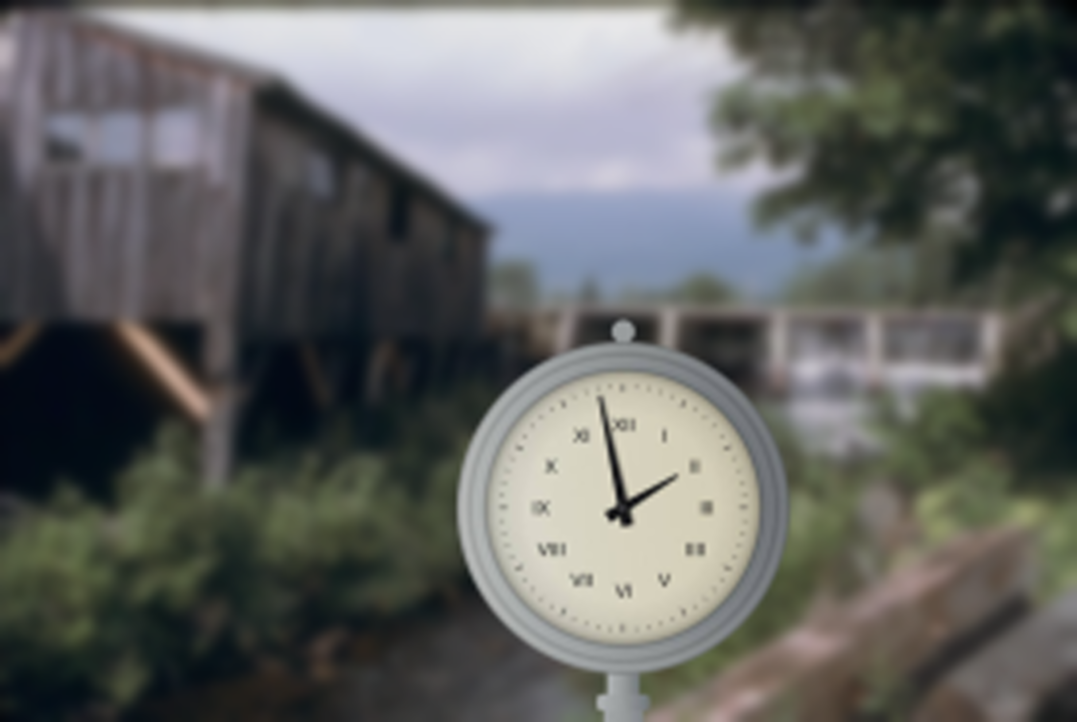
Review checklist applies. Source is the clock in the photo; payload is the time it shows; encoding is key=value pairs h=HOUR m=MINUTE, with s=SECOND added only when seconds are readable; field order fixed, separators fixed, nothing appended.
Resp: h=1 m=58
